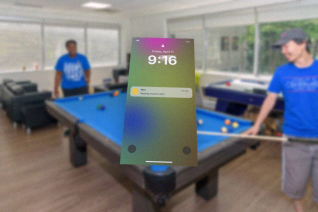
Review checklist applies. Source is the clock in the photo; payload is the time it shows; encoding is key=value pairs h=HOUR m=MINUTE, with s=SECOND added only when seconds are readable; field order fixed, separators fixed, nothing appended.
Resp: h=9 m=16
